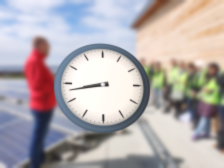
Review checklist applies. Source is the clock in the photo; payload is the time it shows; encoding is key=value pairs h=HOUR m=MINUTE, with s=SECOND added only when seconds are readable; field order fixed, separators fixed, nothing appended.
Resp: h=8 m=43
